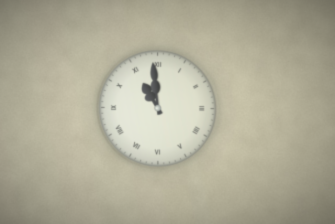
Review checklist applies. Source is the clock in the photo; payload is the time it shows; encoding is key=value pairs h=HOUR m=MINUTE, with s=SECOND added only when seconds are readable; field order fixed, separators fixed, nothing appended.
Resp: h=10 m=59
